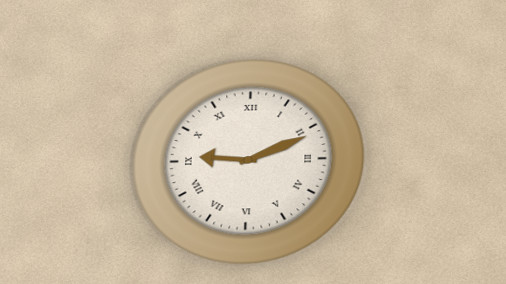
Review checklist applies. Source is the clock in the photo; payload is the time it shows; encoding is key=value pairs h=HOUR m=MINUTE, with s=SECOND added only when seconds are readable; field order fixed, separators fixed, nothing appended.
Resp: h=9 m=11
